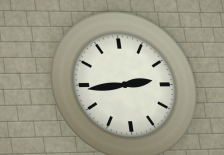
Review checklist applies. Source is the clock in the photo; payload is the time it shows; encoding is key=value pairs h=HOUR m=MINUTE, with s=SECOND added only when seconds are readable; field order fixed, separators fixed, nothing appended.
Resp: h=2 m=44
